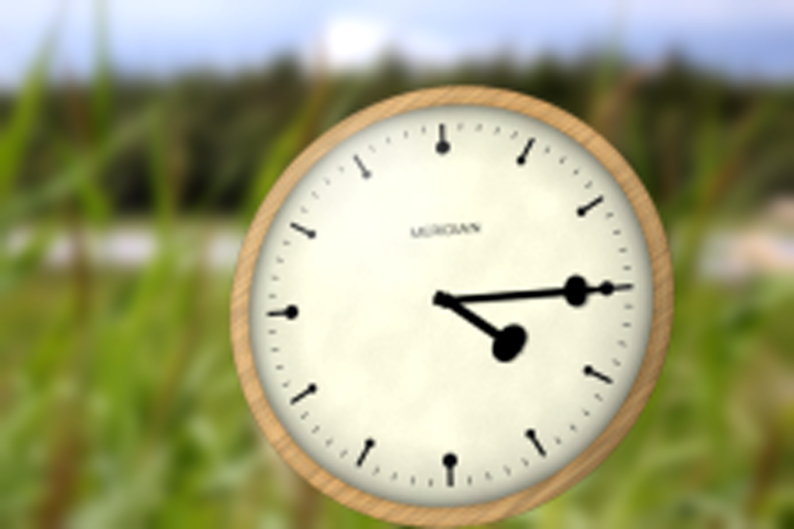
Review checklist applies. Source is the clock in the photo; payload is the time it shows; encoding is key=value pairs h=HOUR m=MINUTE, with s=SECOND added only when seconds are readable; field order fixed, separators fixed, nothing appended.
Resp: h=4 m=15
